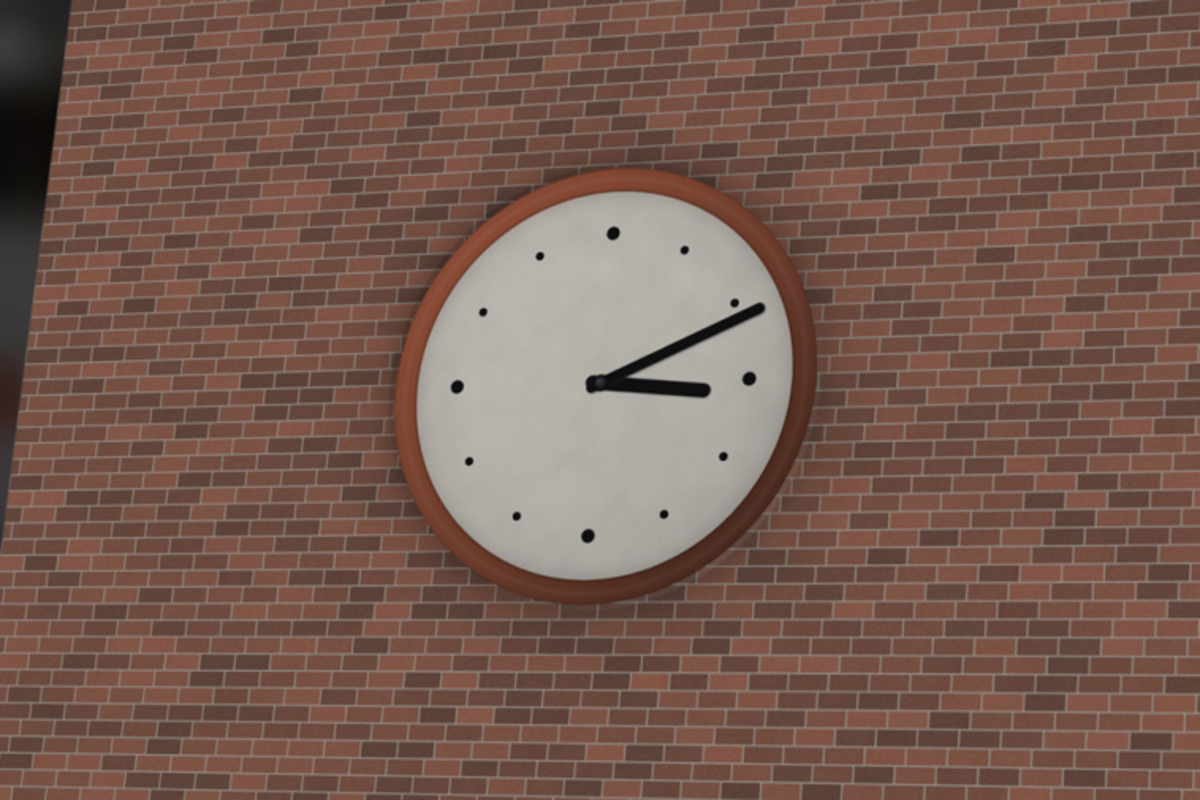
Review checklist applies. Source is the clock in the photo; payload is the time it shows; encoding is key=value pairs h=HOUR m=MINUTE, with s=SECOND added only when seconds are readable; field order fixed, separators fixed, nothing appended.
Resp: h=3 m=11
